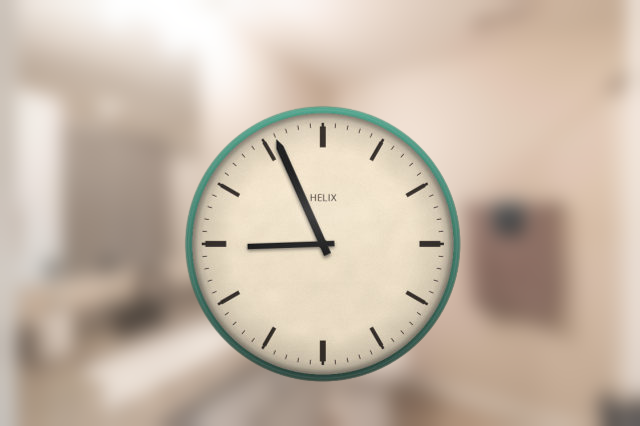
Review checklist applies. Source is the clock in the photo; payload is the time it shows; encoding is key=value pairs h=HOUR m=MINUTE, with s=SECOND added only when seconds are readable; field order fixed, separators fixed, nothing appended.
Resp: h=8 m=56
